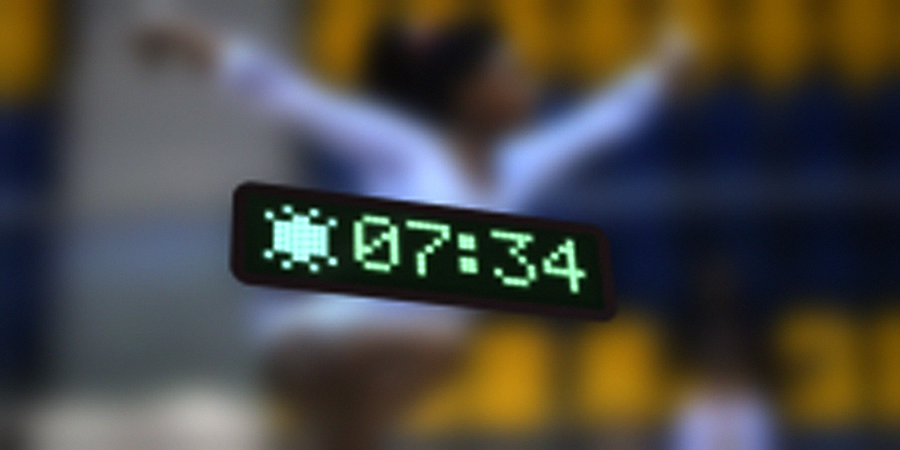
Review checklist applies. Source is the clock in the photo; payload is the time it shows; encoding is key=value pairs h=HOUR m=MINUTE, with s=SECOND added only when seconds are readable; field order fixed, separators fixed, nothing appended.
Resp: h=7 m=34
